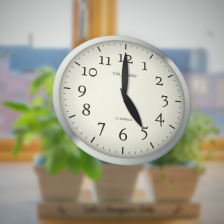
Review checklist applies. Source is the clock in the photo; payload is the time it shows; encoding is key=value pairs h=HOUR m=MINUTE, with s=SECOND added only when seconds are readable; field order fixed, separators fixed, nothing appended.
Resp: h=5 m=0
